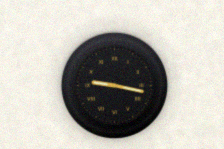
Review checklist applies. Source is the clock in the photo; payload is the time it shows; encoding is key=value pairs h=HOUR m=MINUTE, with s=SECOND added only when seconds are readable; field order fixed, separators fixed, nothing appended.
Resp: h=9 m=17
